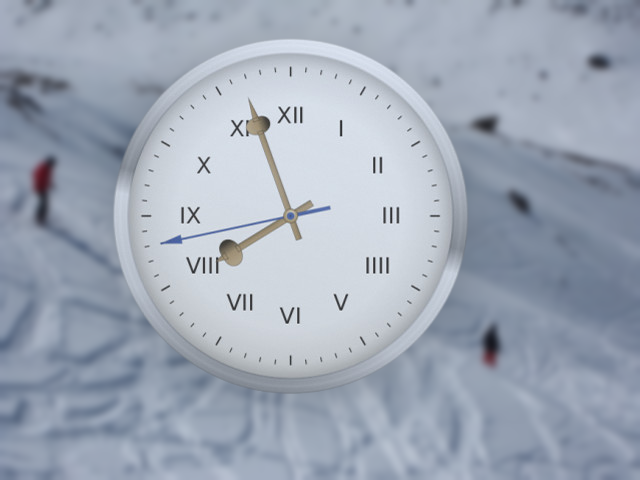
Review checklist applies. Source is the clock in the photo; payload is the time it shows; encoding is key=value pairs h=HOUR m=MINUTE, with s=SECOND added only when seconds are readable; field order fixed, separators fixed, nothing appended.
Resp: h=7 m=56 s=43
